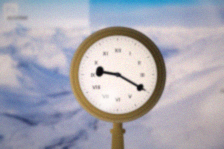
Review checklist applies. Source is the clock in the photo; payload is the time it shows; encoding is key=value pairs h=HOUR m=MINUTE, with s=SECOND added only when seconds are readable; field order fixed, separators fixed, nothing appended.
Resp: h=9 m=20
